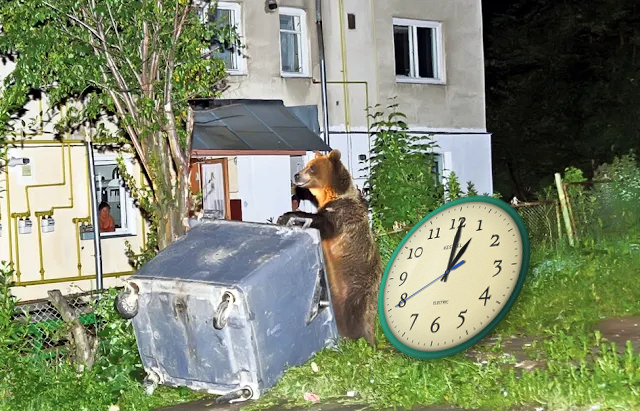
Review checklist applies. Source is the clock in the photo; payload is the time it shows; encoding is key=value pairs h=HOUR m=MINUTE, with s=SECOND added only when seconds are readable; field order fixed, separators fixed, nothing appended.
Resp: h=1 m=0 s=40
